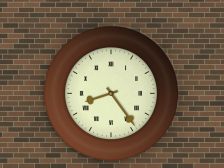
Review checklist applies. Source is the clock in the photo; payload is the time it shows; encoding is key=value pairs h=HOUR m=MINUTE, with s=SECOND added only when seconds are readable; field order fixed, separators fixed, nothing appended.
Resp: h=8 m=24
